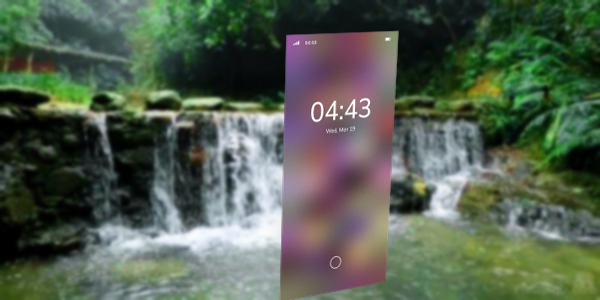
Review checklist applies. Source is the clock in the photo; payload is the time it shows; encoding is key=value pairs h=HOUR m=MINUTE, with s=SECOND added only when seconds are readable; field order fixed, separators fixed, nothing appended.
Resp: h=4 m=43
